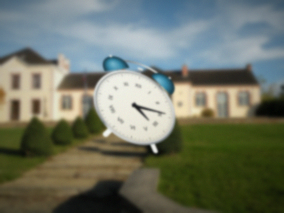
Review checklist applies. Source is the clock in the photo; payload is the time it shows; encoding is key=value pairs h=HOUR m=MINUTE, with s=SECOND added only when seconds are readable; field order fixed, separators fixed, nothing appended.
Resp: h=4 m=14
